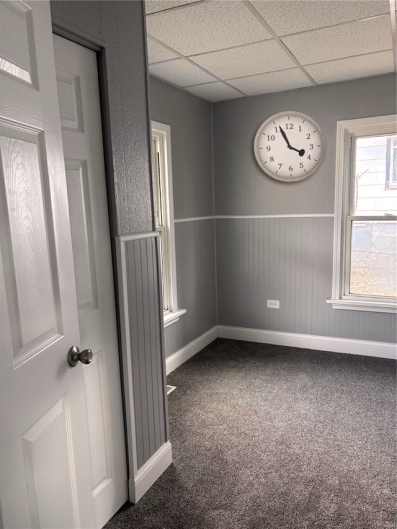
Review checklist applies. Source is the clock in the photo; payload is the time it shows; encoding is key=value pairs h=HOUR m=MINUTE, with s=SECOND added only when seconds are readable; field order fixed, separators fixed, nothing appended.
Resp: h=3 m=56
